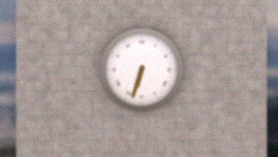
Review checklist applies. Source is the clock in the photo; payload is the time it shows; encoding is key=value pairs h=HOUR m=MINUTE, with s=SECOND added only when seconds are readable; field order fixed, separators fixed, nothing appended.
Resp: h=6 m=33
